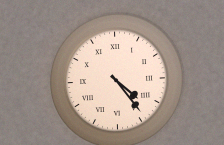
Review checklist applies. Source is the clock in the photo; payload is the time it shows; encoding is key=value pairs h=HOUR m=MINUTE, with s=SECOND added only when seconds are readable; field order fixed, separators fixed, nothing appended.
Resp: h=4 m=24
